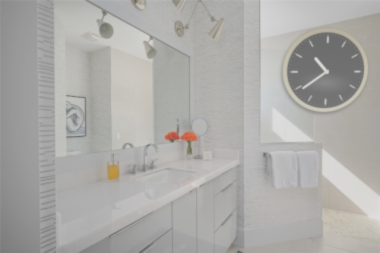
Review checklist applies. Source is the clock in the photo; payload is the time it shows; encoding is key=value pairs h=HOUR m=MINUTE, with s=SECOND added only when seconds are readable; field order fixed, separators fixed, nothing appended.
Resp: h=10 m=39
